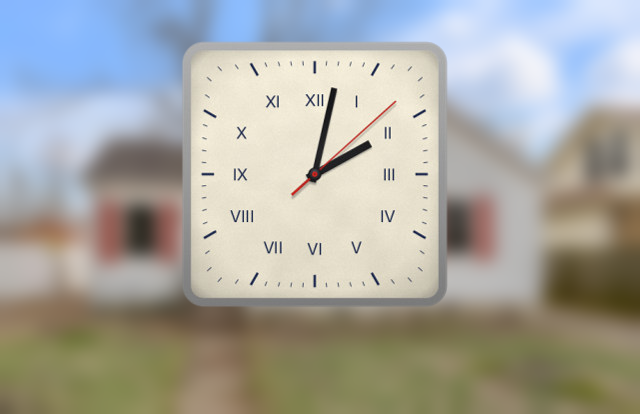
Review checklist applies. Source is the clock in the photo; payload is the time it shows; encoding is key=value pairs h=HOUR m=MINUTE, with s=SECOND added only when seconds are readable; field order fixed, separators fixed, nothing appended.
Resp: h=2 m=2 s=8
